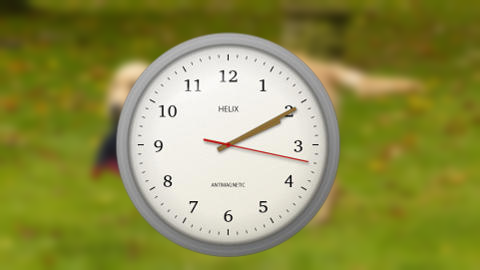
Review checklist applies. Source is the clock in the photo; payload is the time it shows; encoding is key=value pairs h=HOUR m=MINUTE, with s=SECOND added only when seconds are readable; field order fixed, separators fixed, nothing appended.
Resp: h=2 m=10 s=17
